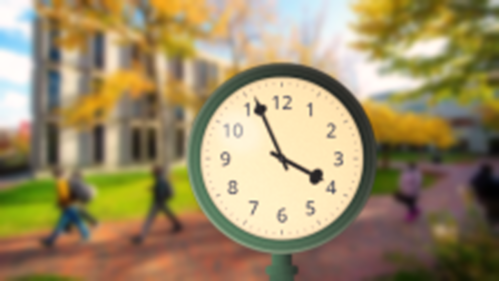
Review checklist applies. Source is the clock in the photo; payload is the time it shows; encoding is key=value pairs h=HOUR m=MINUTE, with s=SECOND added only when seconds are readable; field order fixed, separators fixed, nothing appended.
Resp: h=3 m=56
